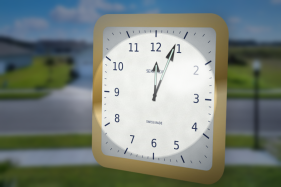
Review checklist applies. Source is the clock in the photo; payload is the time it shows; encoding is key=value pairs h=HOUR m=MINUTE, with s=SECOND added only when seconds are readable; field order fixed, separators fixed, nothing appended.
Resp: h=12 m=4
